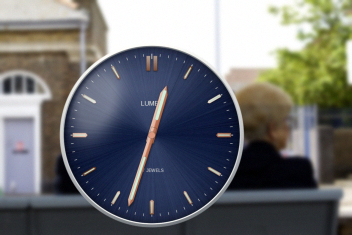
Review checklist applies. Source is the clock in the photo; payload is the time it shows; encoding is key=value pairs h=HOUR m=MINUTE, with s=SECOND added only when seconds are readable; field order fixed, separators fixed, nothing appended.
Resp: h=12 m=33
